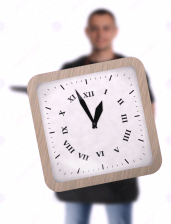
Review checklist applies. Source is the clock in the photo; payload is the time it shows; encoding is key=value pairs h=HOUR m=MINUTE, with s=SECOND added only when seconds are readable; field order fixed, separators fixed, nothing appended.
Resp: h=12 m=57
